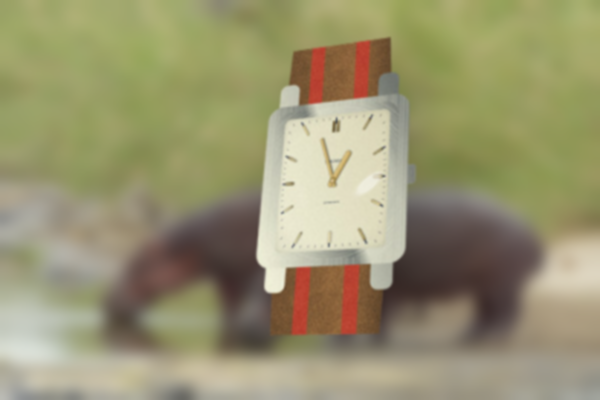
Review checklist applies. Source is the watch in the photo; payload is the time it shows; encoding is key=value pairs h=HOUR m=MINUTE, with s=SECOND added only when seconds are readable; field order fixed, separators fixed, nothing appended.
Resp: h=12 m=57
